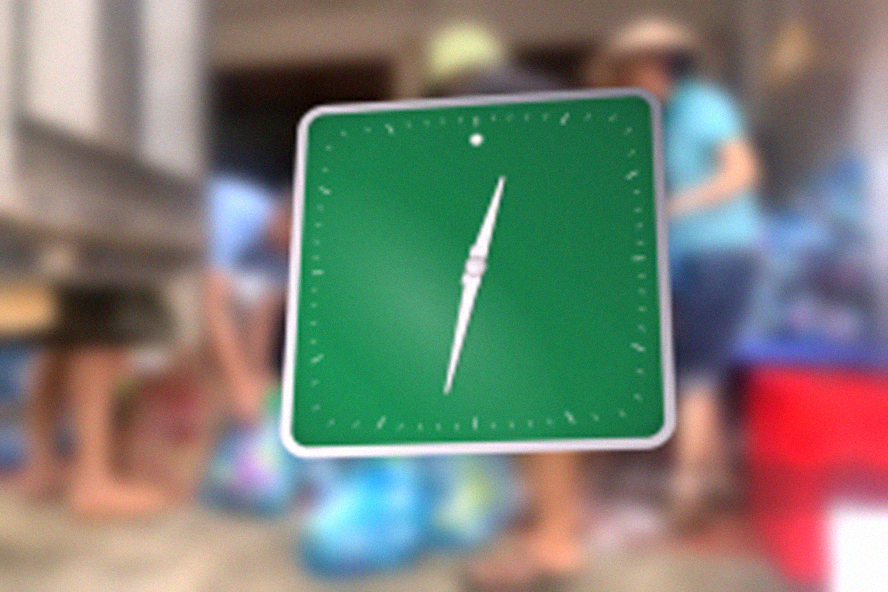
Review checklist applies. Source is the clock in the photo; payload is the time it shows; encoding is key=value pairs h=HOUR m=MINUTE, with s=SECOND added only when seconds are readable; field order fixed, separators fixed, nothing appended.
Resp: h=12 m=32
